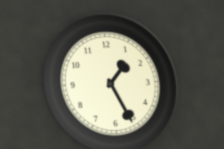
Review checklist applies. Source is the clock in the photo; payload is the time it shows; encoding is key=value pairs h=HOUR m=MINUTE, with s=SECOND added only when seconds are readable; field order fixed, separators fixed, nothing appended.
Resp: h=1 m=26
